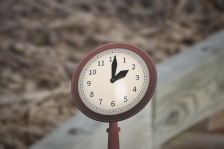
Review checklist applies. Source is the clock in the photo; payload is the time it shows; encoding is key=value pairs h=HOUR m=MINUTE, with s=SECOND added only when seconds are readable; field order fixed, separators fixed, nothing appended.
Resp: h=2 m=1
